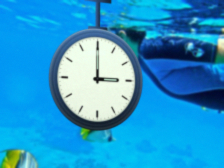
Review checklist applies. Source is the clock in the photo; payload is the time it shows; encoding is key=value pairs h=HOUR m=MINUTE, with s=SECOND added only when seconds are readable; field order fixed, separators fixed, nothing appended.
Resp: h=3 m=0
